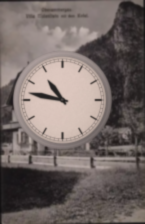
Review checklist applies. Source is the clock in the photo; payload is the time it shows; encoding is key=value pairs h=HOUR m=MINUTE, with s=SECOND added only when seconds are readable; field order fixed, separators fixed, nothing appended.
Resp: h=10 m=47
